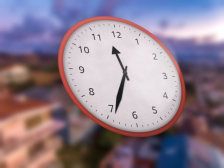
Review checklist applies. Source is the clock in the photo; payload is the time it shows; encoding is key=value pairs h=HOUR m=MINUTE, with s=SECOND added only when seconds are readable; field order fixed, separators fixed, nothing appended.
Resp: h=11 m=34
